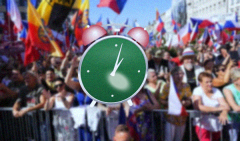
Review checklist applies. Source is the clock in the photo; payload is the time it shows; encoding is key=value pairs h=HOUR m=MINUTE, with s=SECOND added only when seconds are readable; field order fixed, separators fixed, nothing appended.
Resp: h=1 m=2
